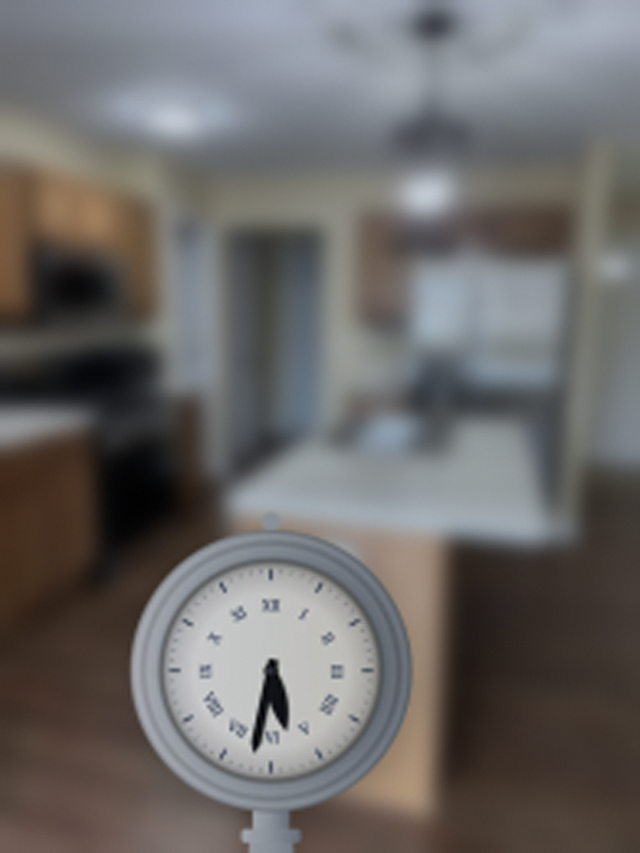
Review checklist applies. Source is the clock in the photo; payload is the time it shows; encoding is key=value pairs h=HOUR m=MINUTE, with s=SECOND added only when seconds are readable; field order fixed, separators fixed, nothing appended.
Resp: h=5 m=32
